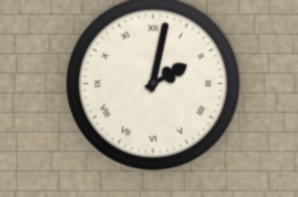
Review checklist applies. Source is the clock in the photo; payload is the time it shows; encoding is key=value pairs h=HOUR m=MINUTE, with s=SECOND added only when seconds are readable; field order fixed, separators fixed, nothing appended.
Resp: h=2 m=2
